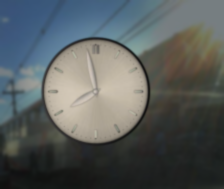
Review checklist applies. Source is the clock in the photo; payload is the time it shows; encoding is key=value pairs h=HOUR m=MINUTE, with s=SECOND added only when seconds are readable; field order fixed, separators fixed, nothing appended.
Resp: h=7 m=58
